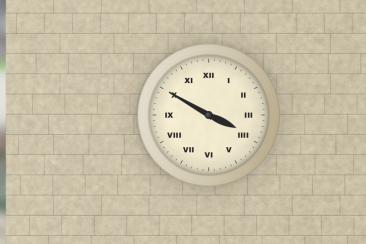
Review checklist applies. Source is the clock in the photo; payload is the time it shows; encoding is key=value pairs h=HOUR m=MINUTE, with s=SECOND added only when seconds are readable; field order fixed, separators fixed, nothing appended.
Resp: h=3 m=50
